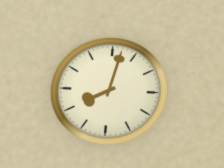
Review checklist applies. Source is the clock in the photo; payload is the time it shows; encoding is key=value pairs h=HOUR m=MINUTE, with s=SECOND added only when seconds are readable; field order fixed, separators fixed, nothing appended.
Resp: h=8 m=2
